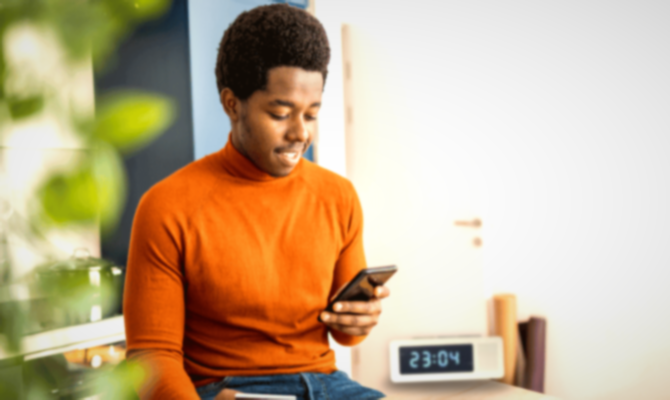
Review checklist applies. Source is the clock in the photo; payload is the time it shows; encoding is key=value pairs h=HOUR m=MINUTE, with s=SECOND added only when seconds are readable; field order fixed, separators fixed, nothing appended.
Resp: h=23 m=4
